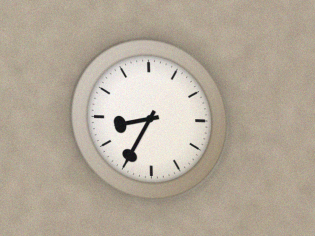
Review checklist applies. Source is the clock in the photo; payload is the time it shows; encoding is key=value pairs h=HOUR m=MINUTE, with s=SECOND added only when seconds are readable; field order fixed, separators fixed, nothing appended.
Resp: h=8 m=35
